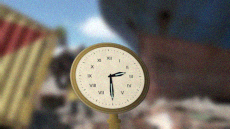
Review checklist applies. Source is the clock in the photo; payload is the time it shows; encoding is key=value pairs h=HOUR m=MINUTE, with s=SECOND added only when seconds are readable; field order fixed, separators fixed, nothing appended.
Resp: h=2 m=30
